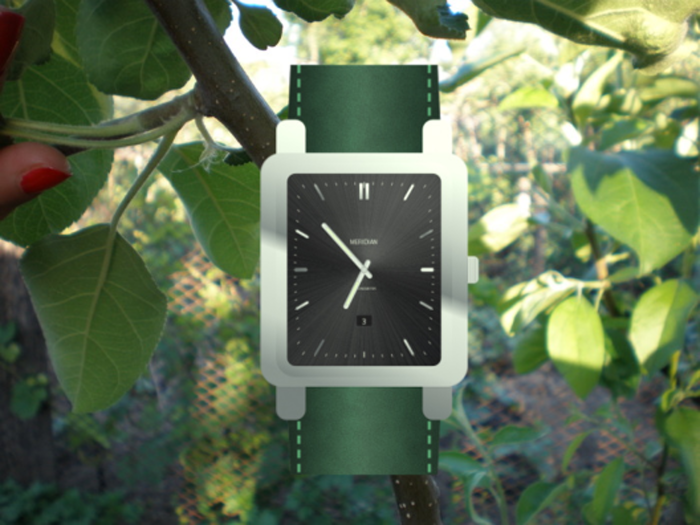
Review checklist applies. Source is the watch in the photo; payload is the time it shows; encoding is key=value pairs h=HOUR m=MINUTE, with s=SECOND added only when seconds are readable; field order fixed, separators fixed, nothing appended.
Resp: h=6 m=53
